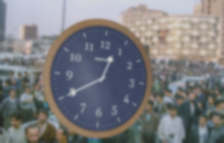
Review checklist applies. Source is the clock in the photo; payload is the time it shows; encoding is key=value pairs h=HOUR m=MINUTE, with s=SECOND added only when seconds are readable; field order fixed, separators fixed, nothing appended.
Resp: h=12 m=40
